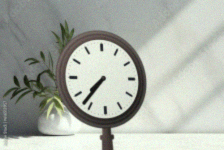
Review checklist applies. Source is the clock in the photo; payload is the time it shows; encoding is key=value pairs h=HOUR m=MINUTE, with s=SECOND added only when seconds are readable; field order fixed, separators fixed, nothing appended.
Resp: h=7 m=37
